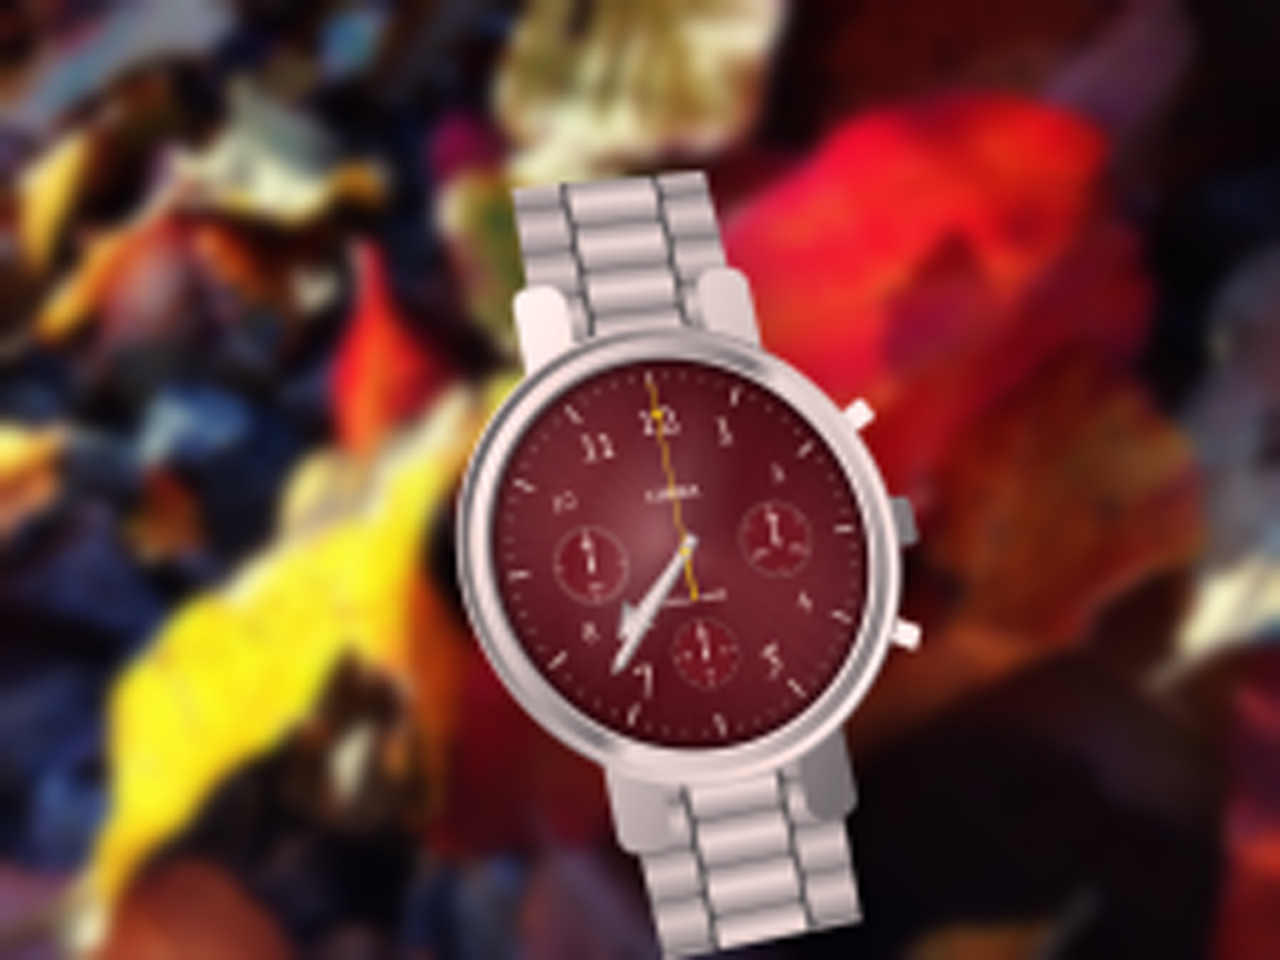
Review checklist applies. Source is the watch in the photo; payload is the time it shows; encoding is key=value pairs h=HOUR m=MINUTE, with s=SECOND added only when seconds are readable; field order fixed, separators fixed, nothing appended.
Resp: h=7 m=37
